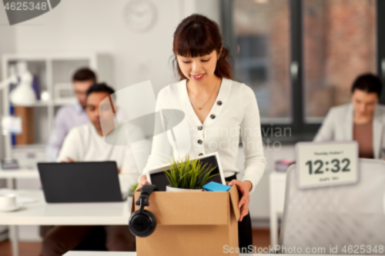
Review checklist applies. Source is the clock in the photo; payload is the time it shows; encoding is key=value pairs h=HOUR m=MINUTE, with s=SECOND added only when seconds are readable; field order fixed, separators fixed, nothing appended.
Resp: h=12 m=32
